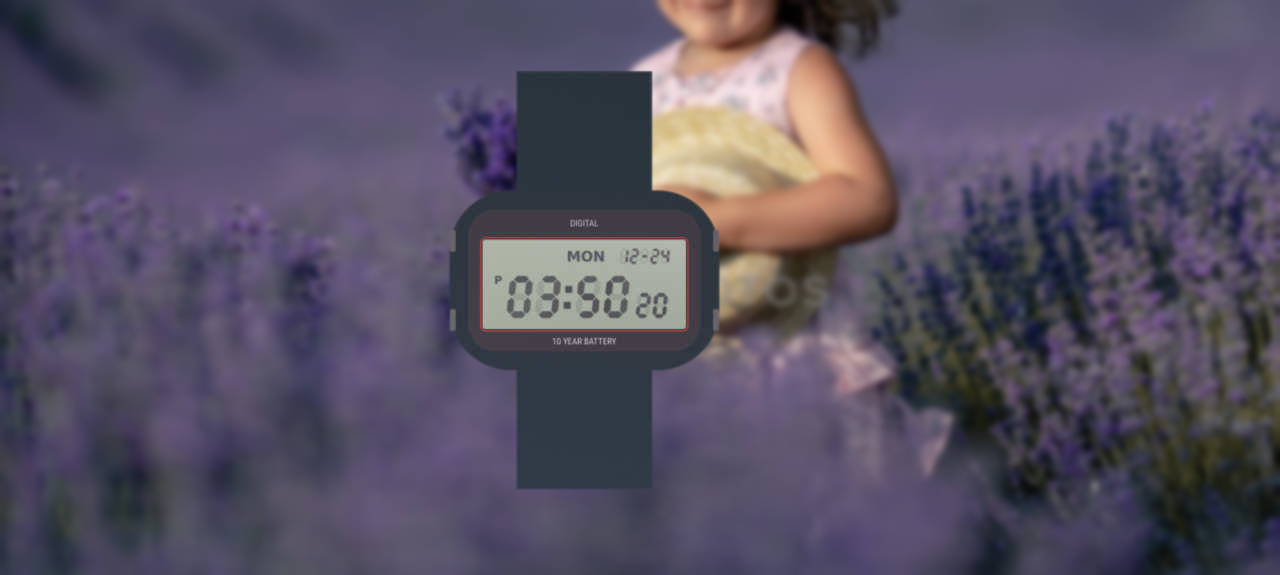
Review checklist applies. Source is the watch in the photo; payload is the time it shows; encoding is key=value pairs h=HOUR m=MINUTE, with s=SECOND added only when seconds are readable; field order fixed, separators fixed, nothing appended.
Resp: h=3 m=50 s=20
